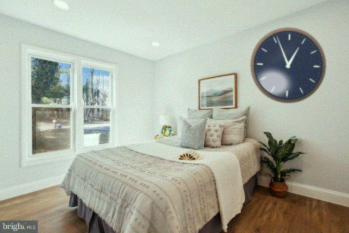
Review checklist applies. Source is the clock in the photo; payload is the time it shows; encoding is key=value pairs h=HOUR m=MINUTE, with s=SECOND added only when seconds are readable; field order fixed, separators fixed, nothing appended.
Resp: h=12 m=56
